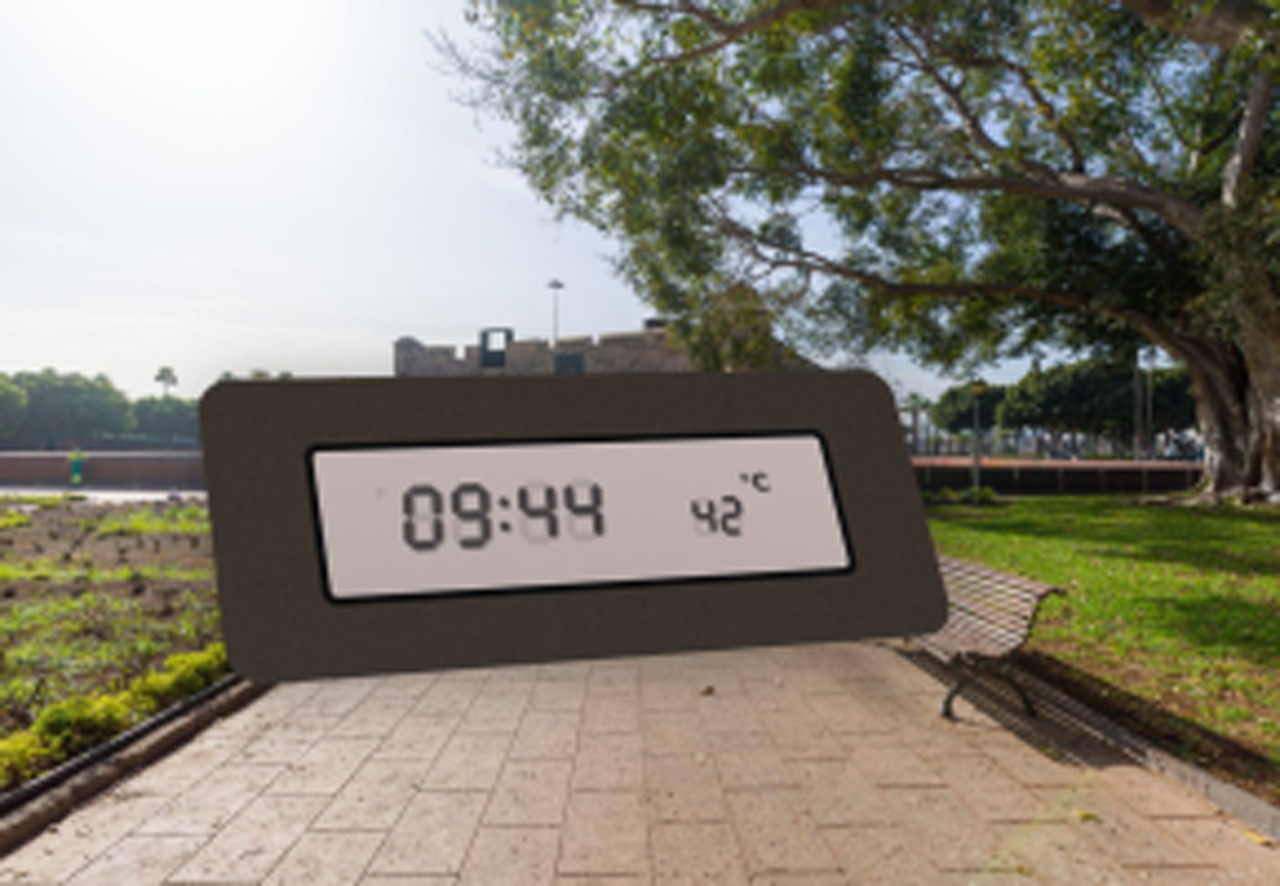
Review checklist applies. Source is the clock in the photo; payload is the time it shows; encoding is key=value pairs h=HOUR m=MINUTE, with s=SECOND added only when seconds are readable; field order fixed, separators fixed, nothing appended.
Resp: h=9 m=44
